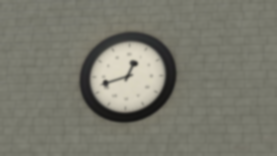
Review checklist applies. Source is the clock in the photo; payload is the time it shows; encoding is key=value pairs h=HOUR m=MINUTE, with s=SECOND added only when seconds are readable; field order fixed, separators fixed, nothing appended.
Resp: h=12 m=42
